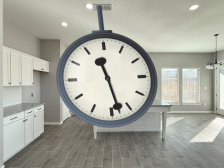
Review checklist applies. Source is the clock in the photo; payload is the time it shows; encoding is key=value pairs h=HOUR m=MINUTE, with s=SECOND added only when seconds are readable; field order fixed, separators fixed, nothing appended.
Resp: h=11 m=28
